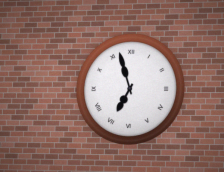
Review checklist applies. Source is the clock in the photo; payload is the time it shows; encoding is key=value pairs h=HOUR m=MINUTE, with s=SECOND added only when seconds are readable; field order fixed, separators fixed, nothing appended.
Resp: h=6 m=57
